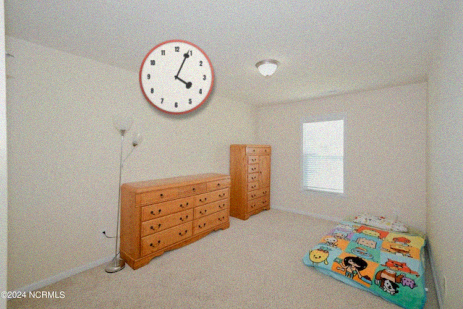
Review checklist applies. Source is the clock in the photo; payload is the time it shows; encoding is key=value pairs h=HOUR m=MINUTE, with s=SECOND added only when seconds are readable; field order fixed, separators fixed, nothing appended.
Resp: h=4 m=4
